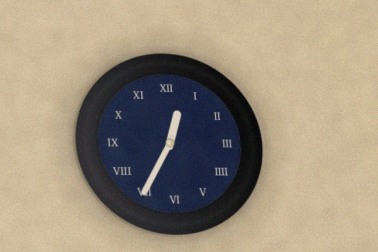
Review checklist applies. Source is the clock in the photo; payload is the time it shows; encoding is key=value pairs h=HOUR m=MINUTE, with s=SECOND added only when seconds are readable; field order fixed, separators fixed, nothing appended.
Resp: h=12 m=35
